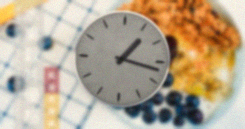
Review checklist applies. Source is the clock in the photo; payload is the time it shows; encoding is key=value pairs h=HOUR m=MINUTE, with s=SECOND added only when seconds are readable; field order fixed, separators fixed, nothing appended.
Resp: h=1 m=17
